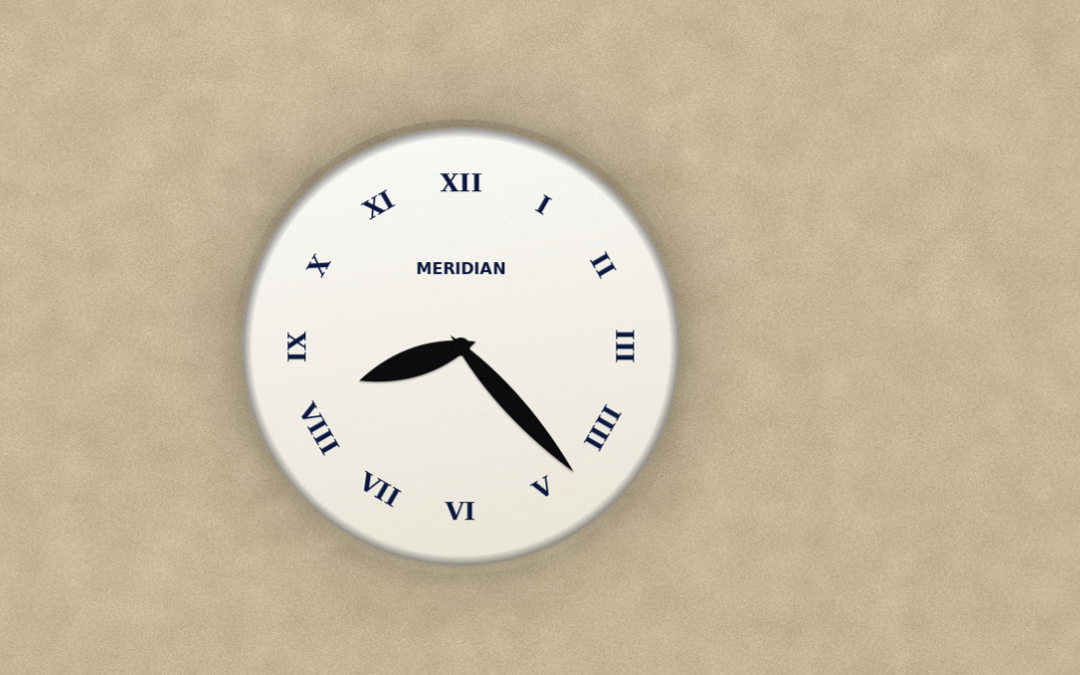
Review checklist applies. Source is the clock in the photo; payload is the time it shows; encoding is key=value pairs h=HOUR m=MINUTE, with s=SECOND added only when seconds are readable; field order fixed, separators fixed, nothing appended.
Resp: h=8 m=23
